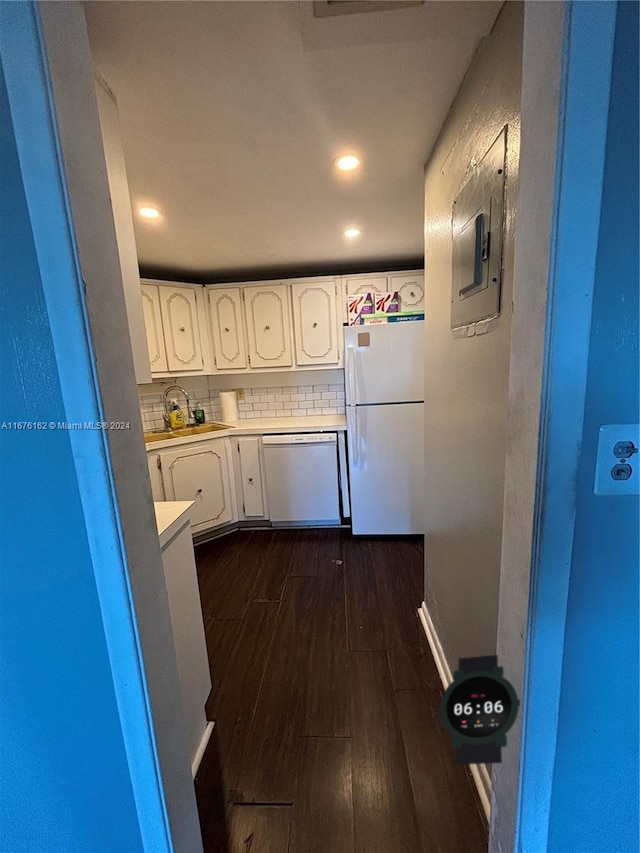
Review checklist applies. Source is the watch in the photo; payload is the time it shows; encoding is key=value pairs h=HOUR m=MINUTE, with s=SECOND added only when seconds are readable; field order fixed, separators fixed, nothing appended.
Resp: h=6 m=6
